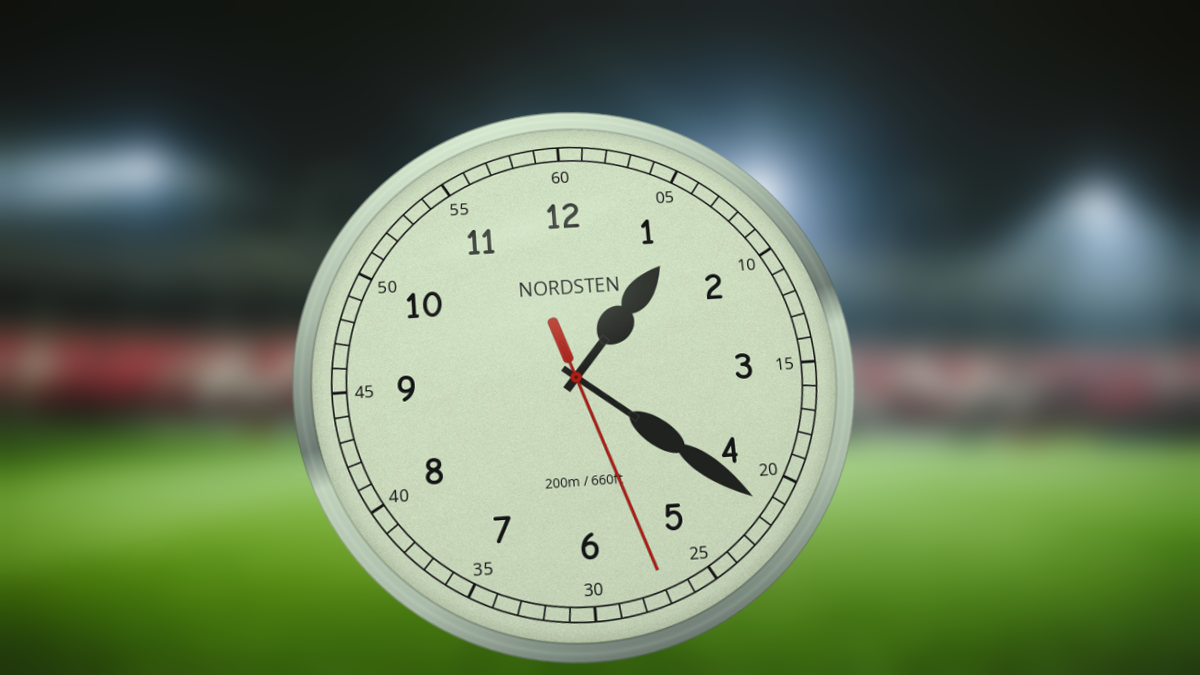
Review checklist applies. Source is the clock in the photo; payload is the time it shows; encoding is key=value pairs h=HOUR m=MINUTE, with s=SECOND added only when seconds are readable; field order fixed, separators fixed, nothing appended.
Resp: h=1 m=21 s=27
